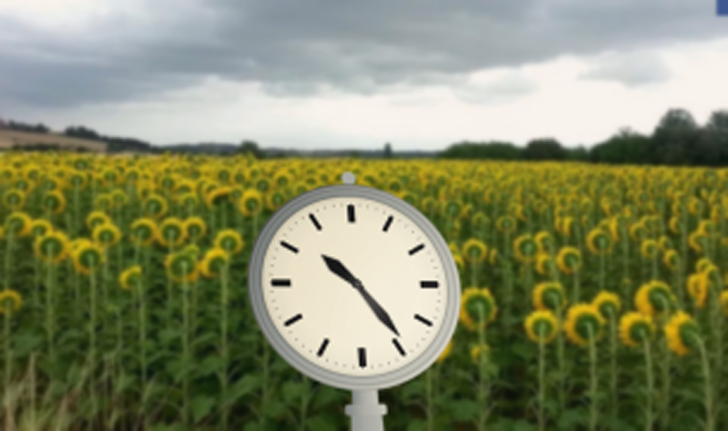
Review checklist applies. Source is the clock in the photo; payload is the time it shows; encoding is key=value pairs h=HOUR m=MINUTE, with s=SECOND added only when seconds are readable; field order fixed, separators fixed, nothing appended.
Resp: h=10 m=24
